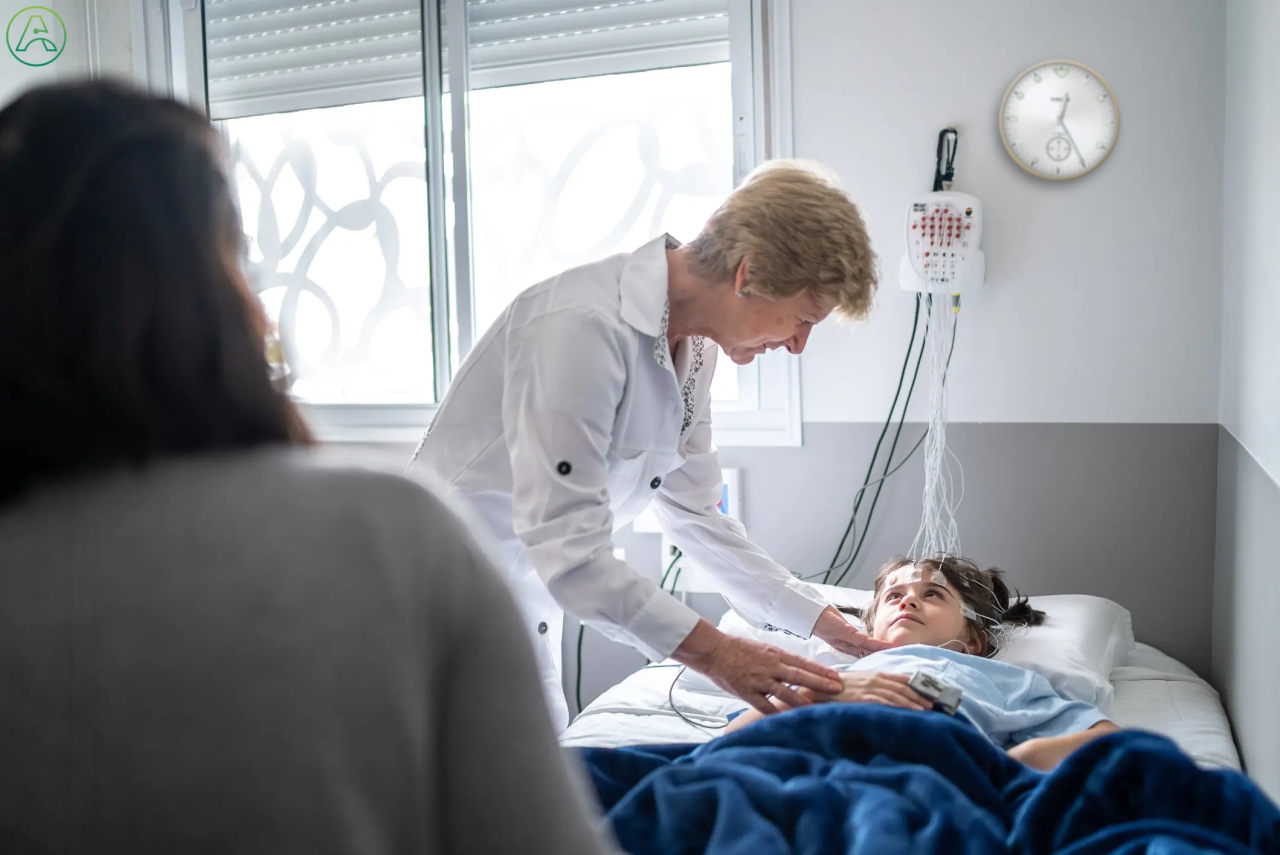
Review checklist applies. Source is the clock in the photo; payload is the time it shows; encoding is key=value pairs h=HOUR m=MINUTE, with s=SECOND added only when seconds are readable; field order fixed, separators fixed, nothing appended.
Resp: h=12 m=25
